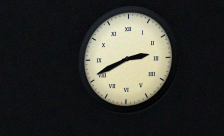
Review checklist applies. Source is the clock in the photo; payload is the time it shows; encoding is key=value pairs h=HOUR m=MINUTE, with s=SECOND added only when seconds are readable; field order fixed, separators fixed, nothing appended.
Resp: h=2 m=41
